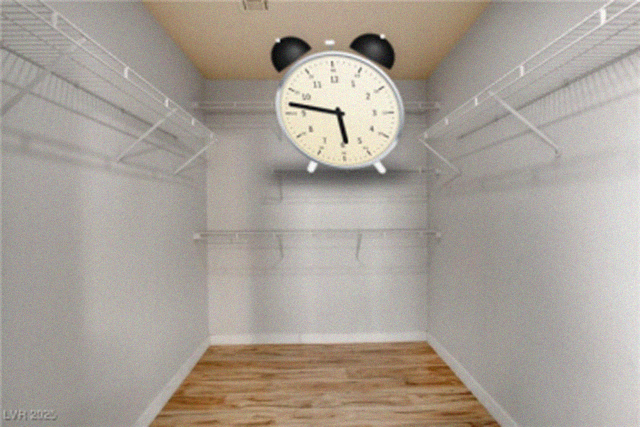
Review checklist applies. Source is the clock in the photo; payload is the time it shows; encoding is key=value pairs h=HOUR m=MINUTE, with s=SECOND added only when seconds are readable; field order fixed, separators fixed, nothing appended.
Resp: h=5 m=47
